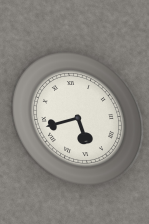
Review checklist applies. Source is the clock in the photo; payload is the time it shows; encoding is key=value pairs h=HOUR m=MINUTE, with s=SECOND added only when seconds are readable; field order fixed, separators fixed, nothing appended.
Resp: h=5 m=43
